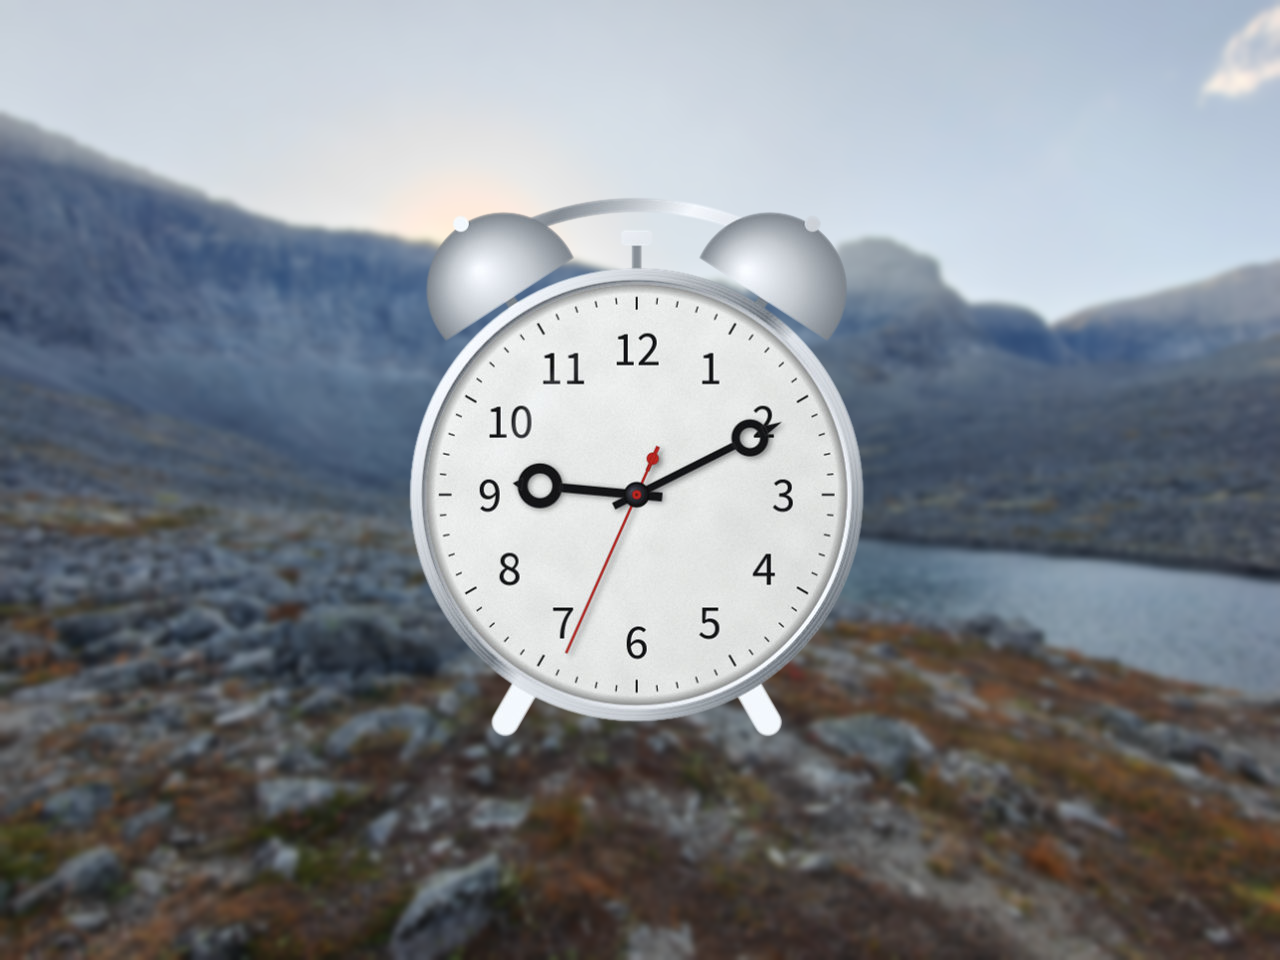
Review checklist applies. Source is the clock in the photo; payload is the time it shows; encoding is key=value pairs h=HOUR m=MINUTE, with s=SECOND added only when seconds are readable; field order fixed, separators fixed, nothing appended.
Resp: h=9 m=10 s=34
